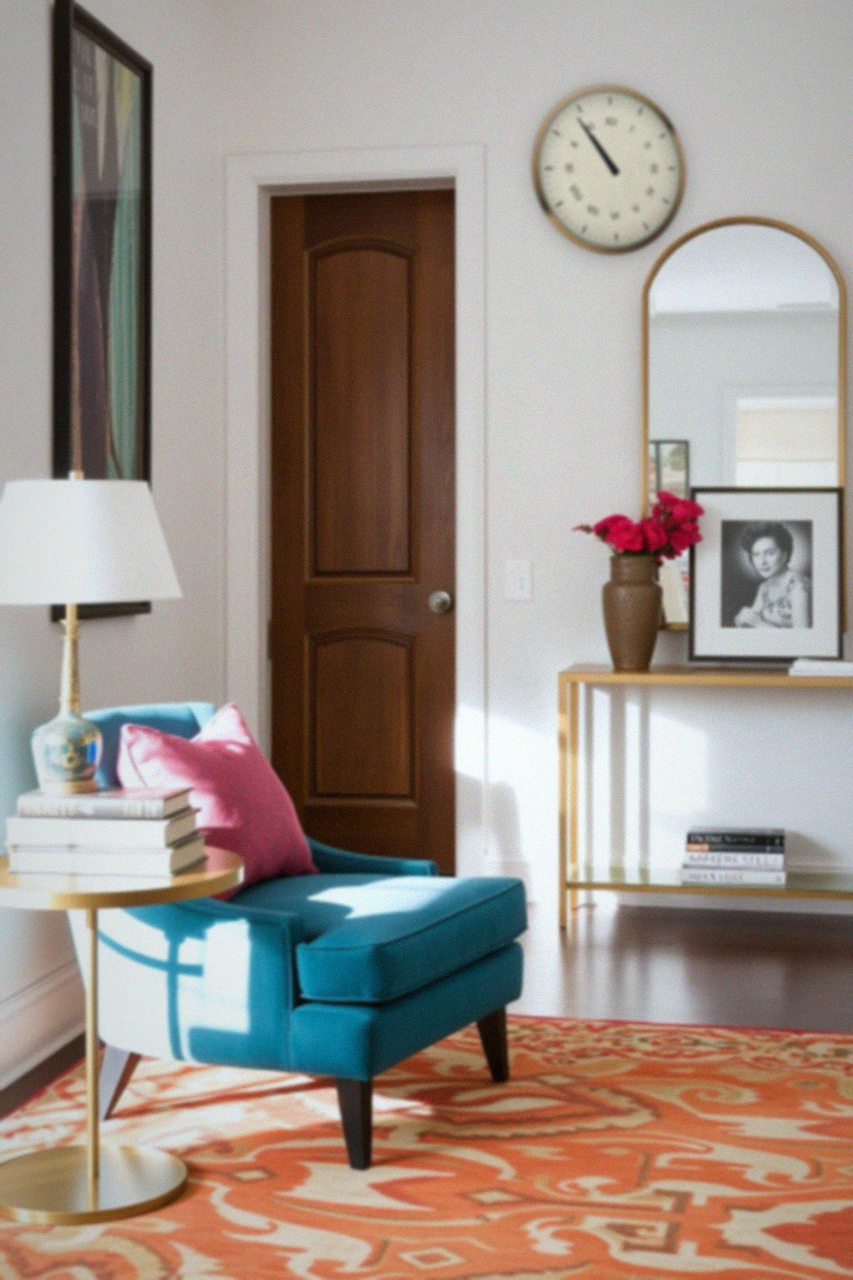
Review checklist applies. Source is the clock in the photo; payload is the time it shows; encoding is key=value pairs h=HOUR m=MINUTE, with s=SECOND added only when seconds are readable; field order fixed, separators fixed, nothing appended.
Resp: h=10 m=54
